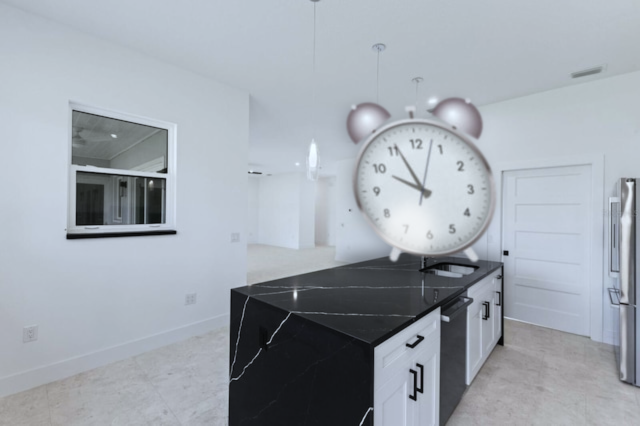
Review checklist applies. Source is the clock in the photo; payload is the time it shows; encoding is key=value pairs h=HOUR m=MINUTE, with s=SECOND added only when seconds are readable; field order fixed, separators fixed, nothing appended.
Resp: h=9 m=56 s=3
